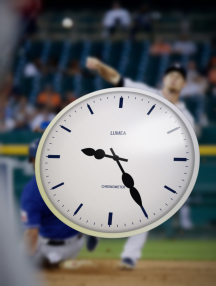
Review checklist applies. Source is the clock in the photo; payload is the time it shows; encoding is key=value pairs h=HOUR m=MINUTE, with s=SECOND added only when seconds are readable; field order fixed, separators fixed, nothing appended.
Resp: h=9 m=25
